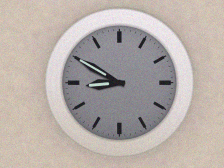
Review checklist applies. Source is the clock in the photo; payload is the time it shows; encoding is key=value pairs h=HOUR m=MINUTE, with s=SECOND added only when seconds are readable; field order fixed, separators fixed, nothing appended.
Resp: h=8 m=50
